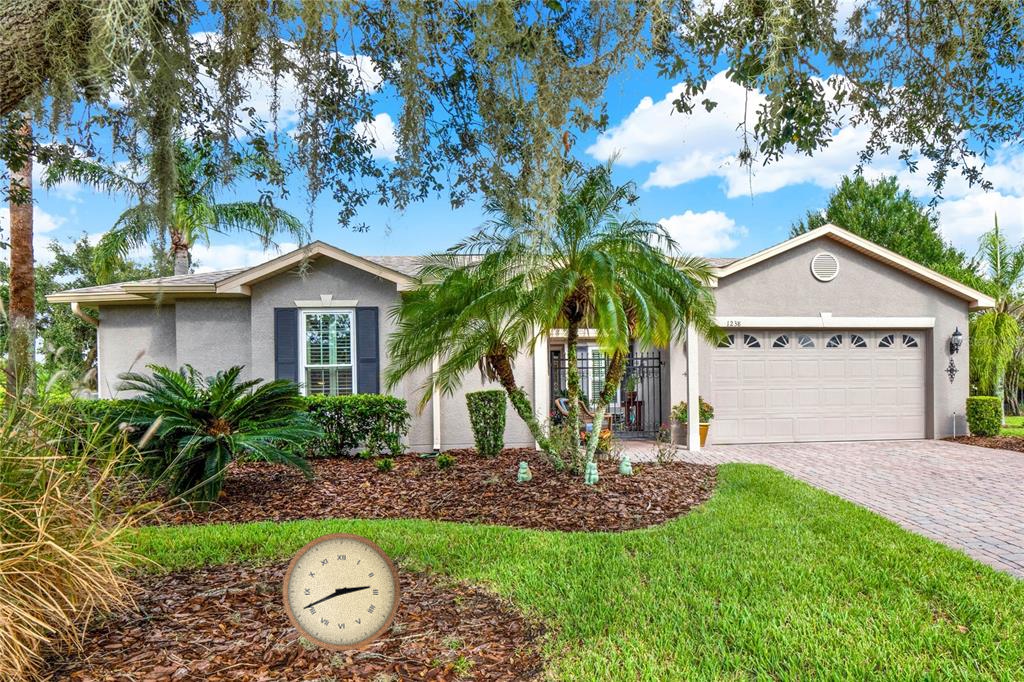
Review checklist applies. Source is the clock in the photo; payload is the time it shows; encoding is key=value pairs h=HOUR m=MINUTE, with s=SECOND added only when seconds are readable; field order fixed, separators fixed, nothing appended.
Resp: h=2 m=41
